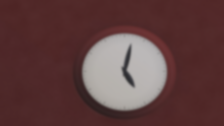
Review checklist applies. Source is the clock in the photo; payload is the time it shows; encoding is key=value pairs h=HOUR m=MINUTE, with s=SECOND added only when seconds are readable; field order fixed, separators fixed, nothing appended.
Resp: h=5 m=2
